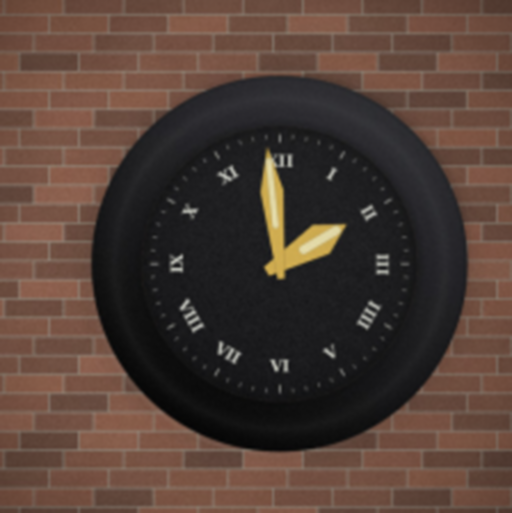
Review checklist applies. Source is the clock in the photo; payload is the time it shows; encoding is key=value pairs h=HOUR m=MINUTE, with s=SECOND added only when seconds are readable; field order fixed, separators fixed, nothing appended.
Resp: h=1 m=59
